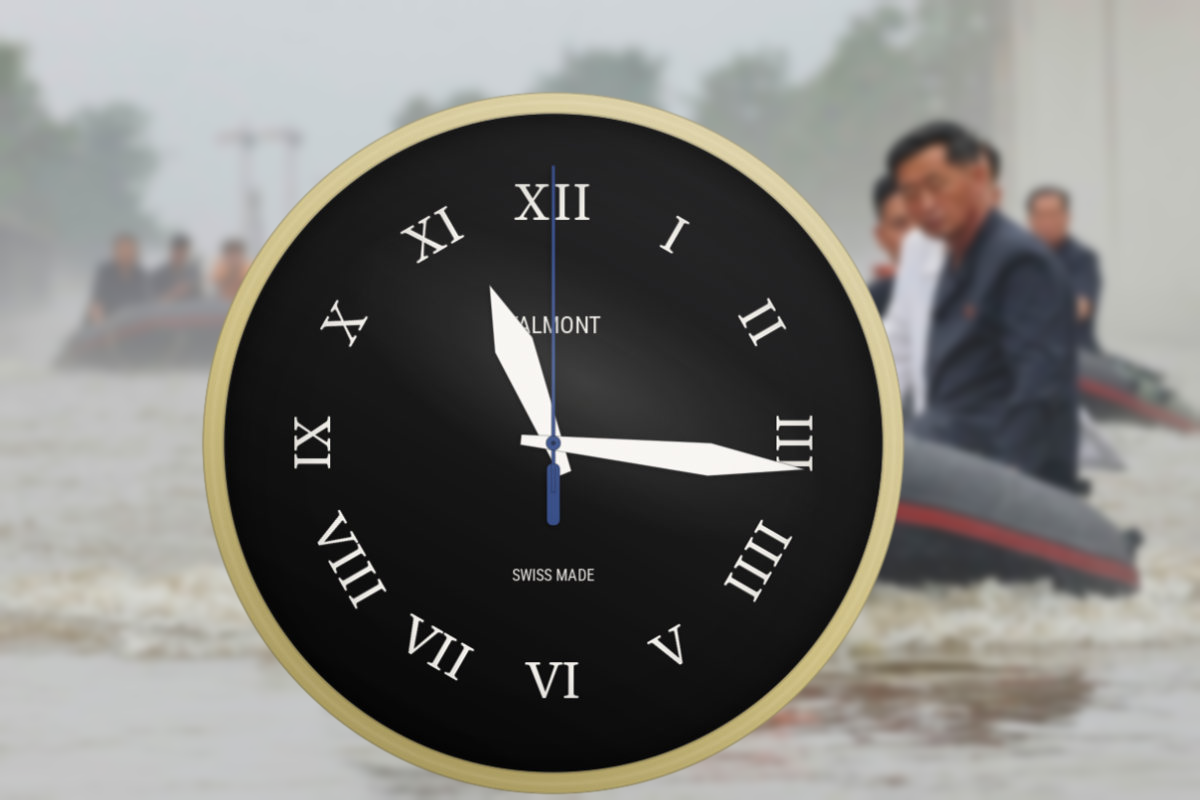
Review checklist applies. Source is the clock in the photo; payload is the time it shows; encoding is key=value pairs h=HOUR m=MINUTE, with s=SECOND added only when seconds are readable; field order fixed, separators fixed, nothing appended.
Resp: h=11 m=16 s=0
